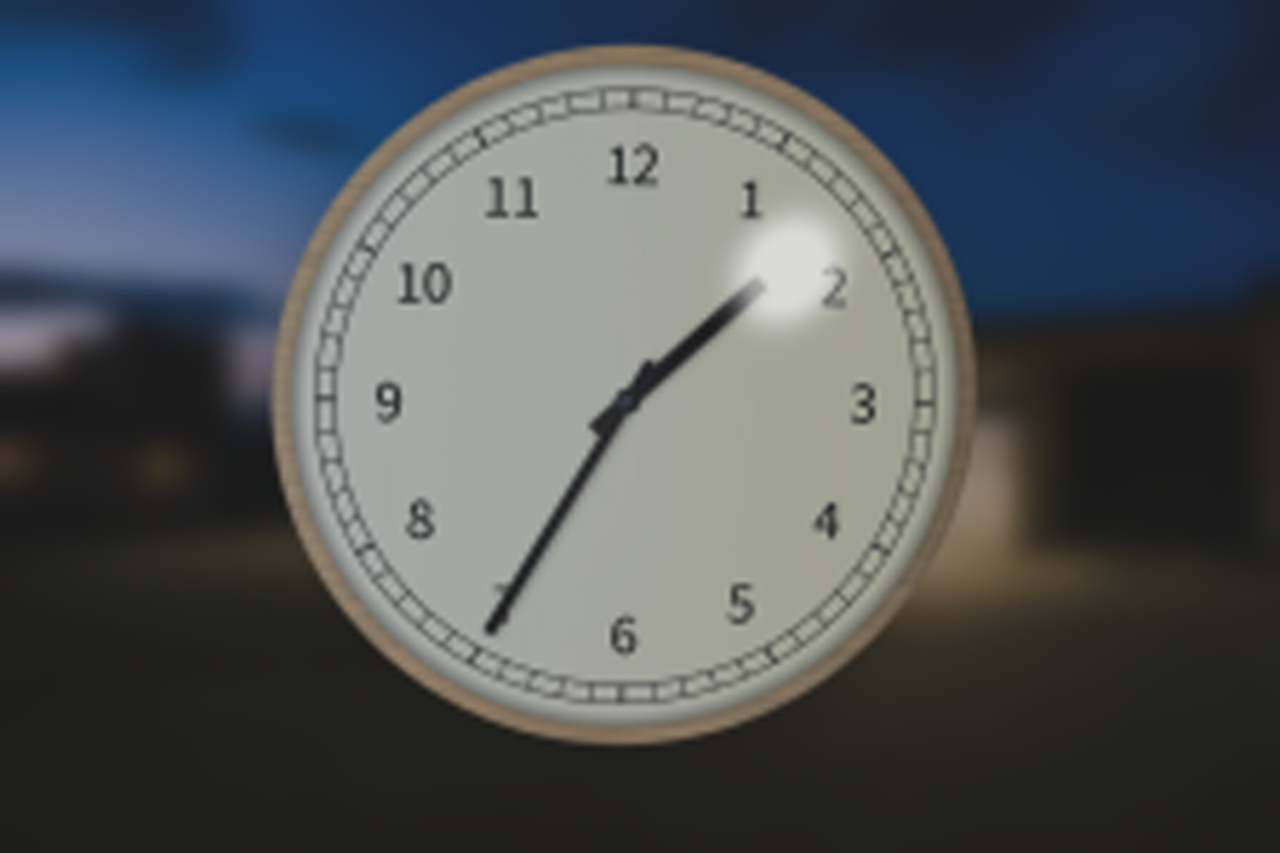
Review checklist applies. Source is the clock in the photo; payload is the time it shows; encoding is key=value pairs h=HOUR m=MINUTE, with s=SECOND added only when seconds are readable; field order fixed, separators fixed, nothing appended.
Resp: h=1 m=35
